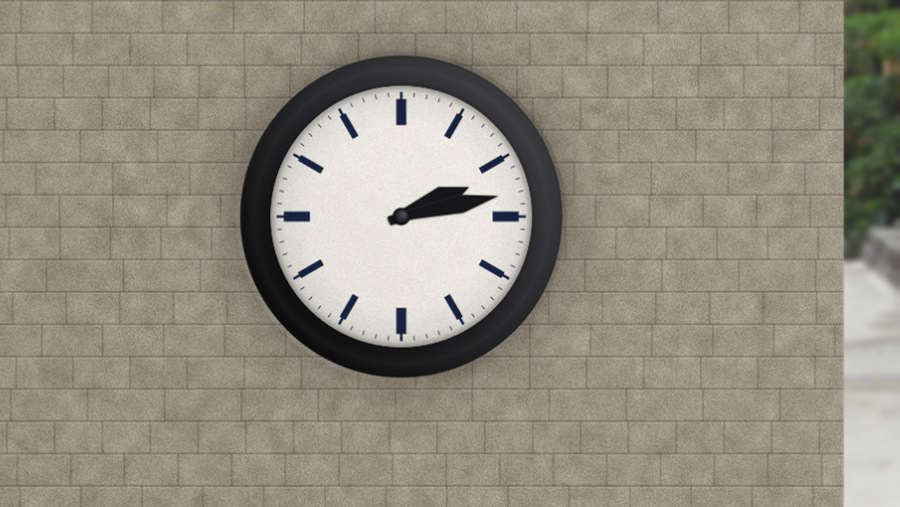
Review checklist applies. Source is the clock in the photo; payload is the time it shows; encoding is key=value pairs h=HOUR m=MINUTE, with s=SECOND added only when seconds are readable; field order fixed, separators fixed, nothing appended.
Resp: h=2 m=13
